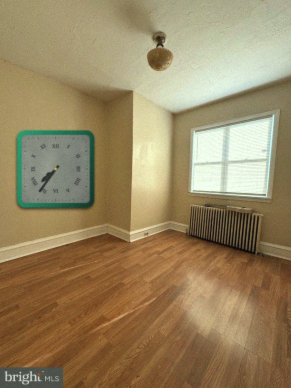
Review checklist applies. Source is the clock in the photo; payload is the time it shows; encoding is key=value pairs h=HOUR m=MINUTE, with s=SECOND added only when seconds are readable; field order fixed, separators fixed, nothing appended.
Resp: h=7 m=36
